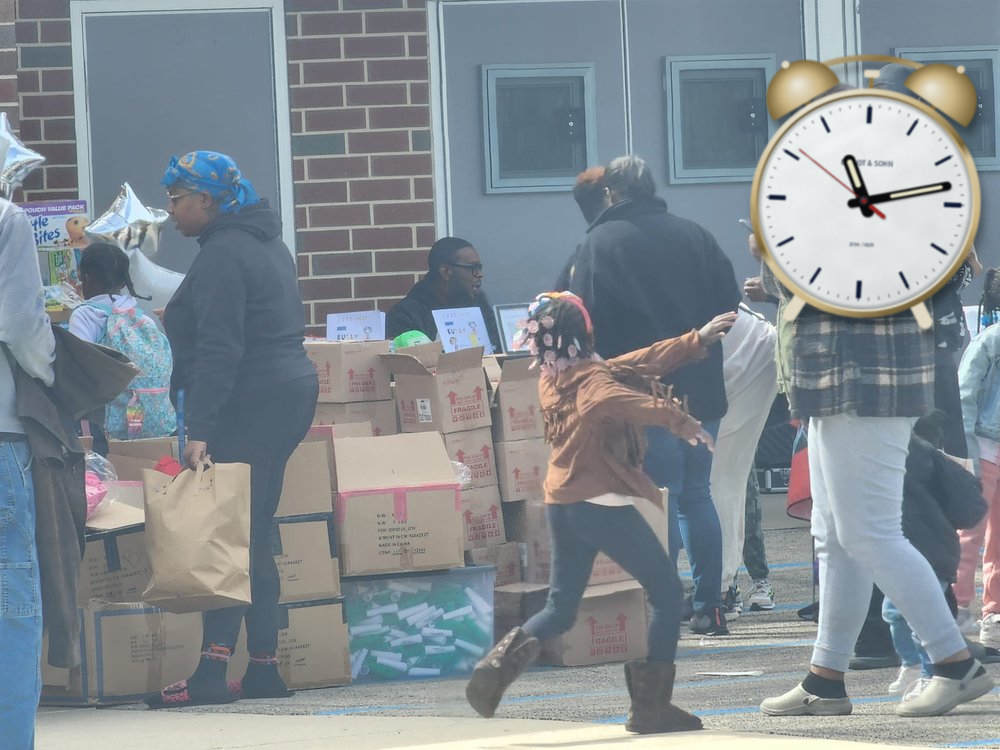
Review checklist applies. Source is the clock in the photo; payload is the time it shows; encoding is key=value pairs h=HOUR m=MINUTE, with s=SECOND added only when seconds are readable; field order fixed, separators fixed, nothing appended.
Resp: h=11 m=12 s=51
